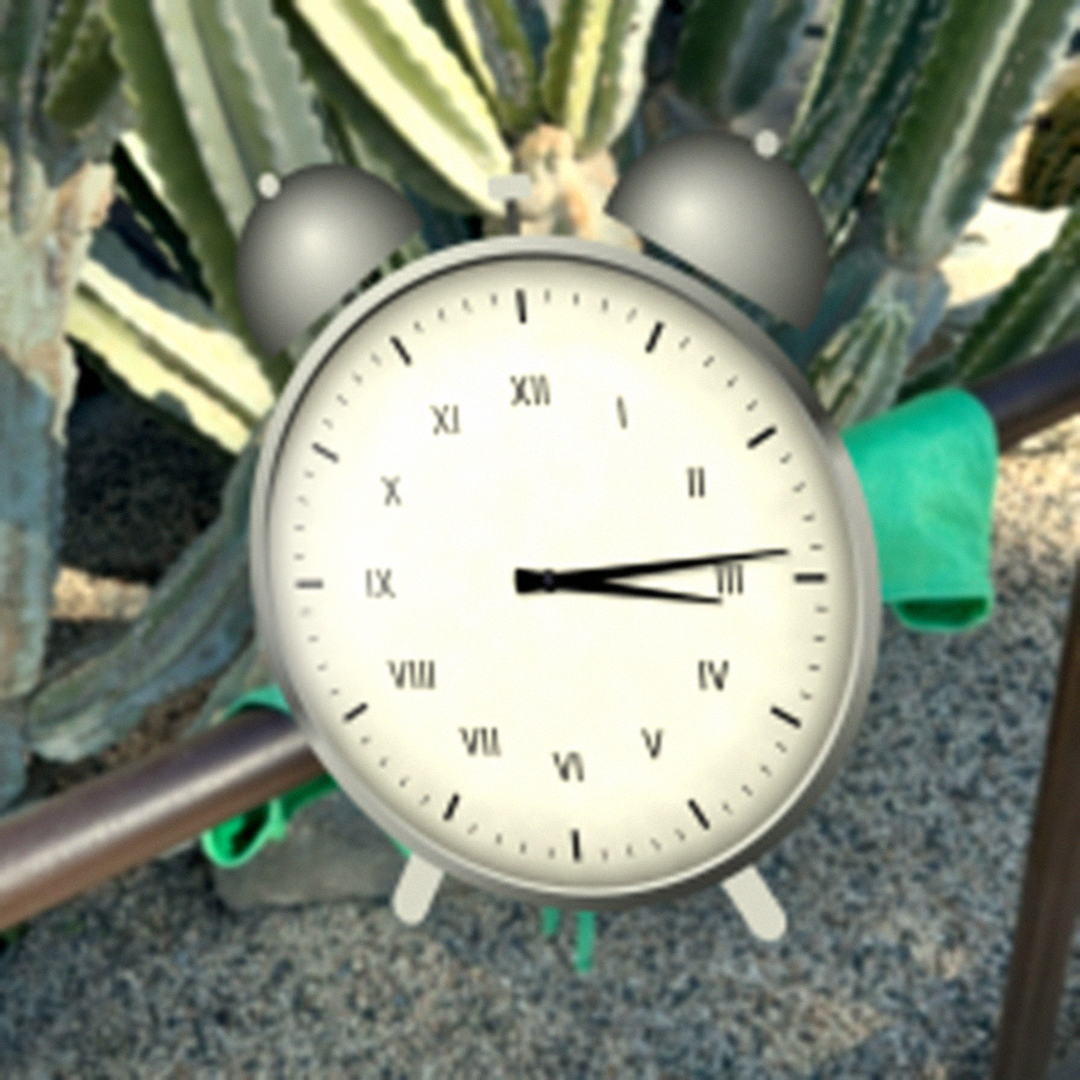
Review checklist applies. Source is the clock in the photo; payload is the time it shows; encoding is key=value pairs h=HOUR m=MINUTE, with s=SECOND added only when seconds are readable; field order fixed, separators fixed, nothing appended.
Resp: h=3 m=14
